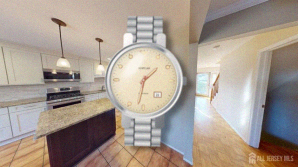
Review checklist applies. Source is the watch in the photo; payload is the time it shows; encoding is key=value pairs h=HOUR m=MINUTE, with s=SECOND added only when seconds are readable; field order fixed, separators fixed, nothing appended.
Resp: h=1 m=32
